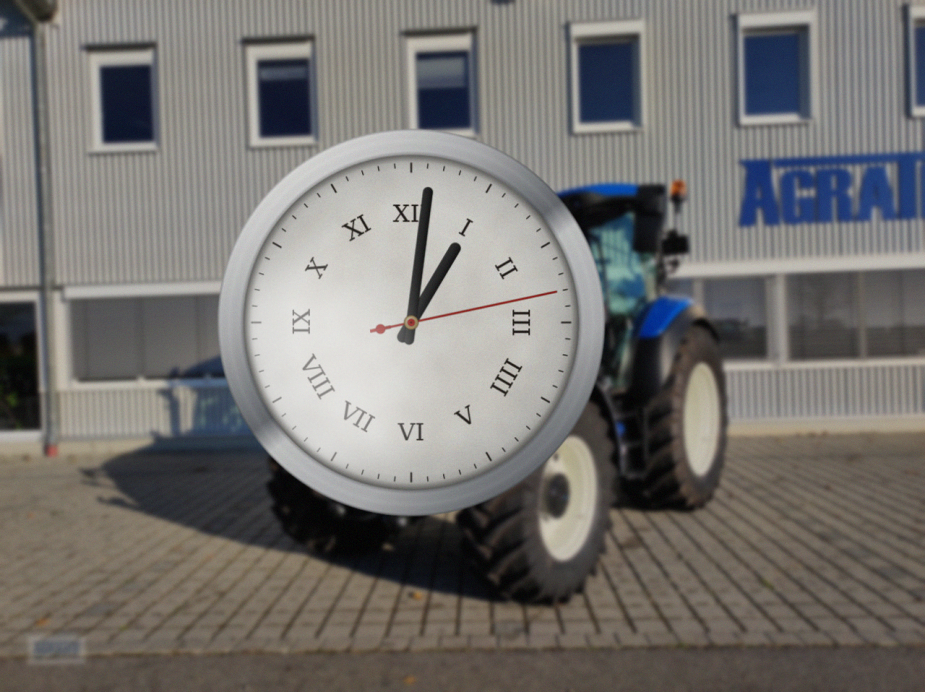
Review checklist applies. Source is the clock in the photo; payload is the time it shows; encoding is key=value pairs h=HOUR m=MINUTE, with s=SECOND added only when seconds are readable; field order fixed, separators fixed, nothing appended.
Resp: h=1 m=1 s=13
